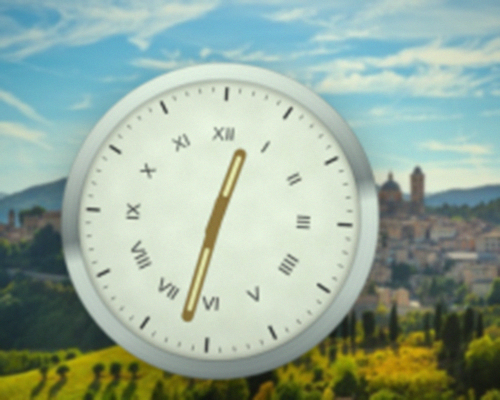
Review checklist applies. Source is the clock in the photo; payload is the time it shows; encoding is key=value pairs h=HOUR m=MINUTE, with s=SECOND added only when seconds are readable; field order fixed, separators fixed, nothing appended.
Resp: h=12 m=32
